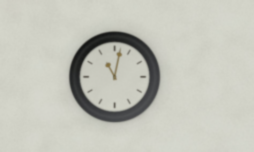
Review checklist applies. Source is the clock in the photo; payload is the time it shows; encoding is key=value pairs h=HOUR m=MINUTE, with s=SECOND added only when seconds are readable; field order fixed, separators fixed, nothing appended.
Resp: h=11 m=2
